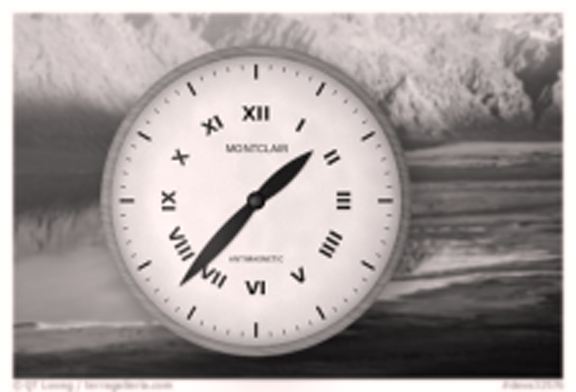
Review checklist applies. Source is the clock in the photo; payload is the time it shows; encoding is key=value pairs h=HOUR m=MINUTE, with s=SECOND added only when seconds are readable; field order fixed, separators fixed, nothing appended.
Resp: h=1 m=37
